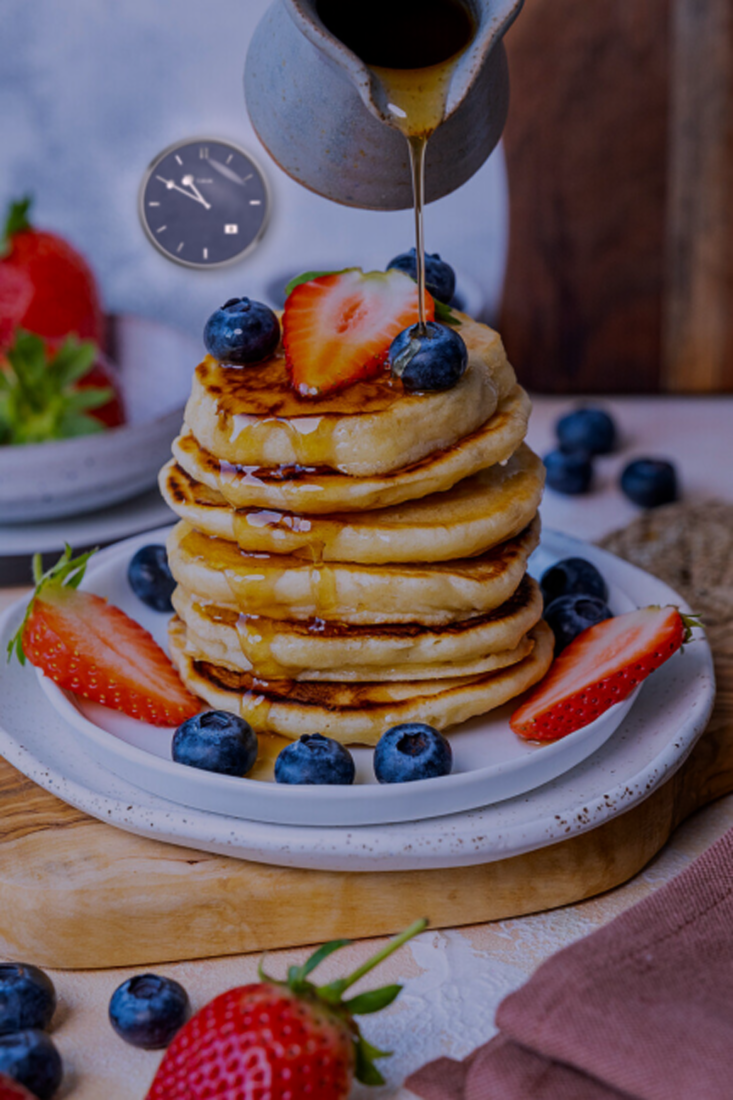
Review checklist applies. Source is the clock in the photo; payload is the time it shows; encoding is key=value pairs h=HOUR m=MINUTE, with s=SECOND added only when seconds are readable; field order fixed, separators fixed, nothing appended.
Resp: h=10 m=50
